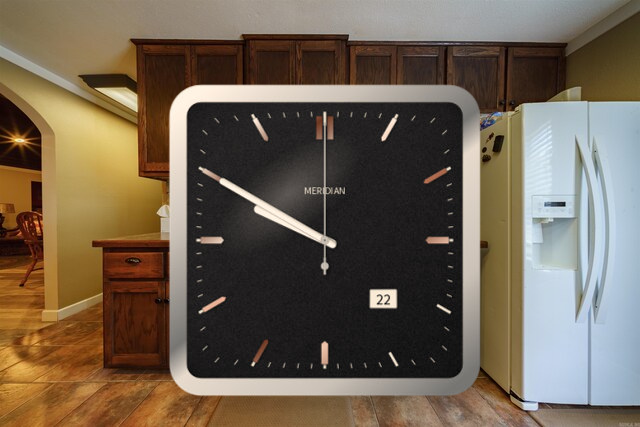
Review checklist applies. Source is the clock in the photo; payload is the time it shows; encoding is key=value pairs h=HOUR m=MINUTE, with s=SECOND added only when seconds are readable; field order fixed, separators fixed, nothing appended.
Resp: h=9 m=50 s=0
